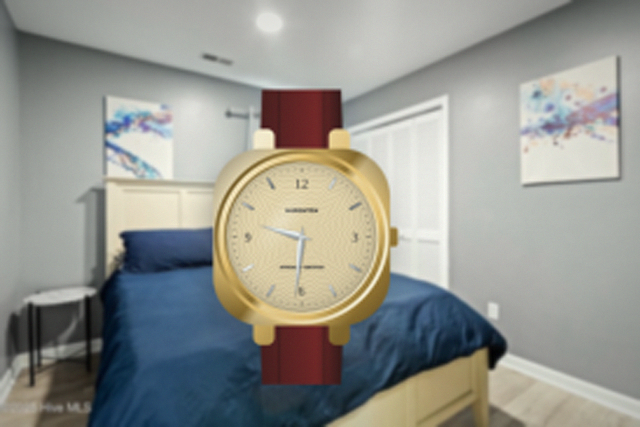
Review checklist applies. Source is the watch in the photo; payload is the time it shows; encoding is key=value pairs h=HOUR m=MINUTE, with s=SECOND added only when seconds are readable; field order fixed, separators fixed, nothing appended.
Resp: h=9 m=31
